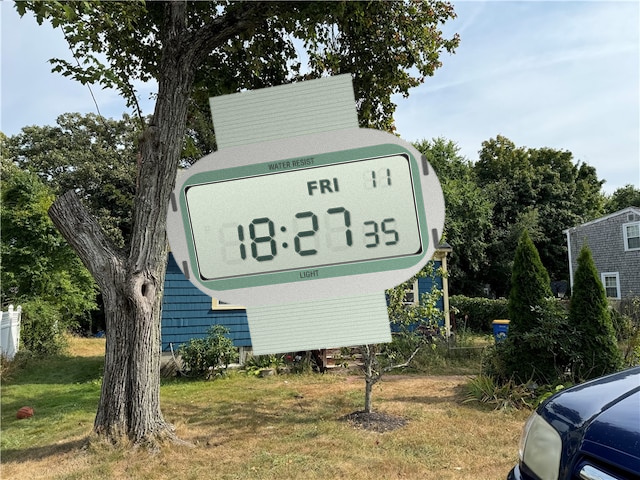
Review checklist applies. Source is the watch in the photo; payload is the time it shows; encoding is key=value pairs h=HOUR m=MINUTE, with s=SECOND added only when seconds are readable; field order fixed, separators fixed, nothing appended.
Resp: h=18 m=27 s=35
